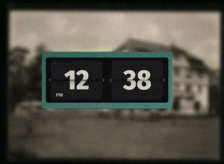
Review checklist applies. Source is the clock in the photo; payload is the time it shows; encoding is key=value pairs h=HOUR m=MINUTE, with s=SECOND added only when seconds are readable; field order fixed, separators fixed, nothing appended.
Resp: h=12 m=38
